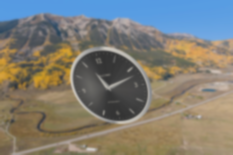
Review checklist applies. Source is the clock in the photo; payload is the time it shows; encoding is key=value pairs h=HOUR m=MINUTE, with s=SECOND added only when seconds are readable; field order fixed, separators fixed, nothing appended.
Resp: h=11 m=12
